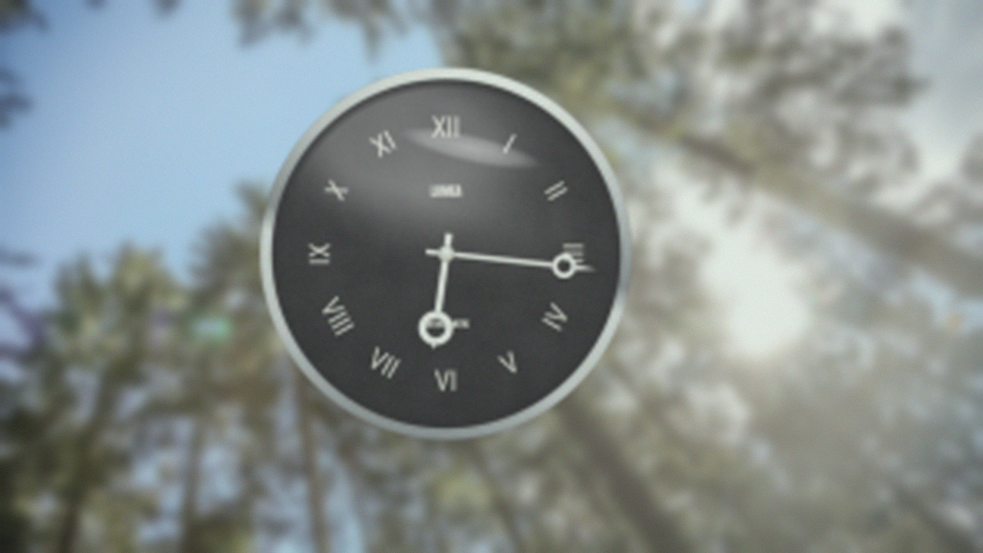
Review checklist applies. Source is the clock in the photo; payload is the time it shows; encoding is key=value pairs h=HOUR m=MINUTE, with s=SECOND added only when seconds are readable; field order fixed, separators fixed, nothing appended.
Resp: h=6 m=16
